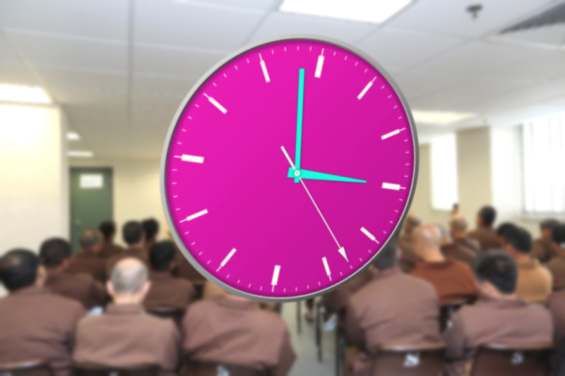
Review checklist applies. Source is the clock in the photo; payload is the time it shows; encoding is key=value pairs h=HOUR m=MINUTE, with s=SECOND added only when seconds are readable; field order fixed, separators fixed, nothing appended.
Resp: h=2 m=58 s=23
